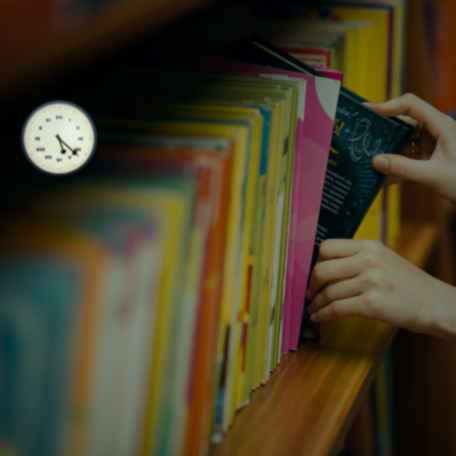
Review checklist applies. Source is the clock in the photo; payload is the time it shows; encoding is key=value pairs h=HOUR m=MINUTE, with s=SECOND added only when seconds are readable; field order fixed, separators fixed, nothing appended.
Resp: h=5 m=22
